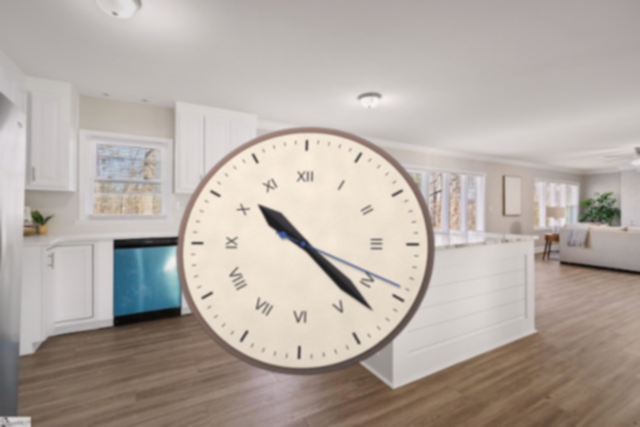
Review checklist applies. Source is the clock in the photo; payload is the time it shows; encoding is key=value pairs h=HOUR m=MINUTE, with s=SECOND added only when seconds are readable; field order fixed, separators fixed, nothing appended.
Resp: h=10 m=22 s=19
